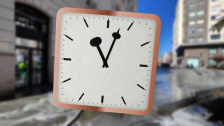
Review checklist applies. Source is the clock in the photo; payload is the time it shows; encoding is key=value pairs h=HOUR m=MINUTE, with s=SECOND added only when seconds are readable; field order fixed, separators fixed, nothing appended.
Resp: h=11 m=3
